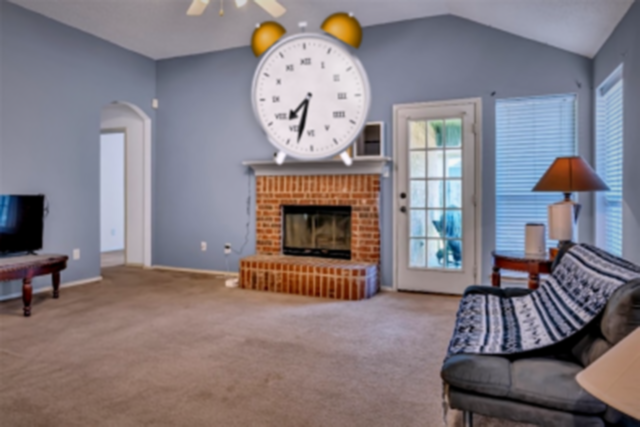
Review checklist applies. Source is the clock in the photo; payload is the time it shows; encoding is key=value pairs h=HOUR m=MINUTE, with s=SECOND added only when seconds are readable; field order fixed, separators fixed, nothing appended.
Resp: h=7 m=33
